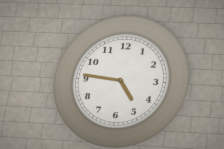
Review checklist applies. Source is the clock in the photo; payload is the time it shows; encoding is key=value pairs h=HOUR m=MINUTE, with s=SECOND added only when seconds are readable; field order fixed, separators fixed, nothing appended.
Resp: h=4 m=46
